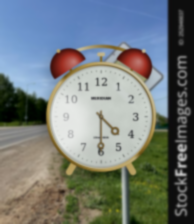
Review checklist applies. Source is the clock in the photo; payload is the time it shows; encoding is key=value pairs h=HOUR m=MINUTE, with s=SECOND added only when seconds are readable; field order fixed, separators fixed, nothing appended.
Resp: h=4 m=30
